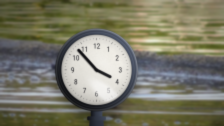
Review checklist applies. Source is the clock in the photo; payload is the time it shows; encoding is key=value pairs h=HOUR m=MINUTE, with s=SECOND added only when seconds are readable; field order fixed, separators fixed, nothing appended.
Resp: h=3 m=53
